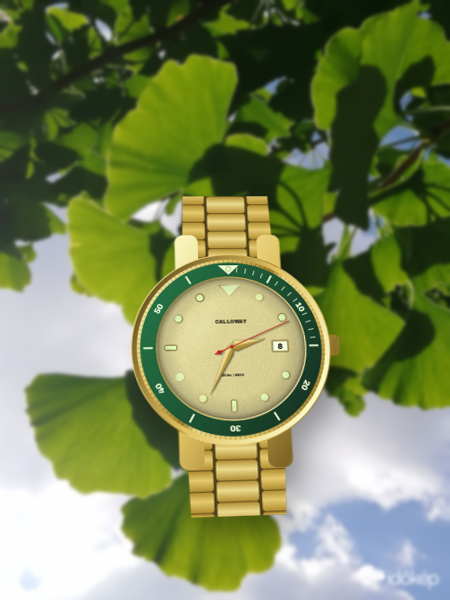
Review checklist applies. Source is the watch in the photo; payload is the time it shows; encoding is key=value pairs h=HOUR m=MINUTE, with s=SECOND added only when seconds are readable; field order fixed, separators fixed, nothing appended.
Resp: h=2 m=34 s=11
